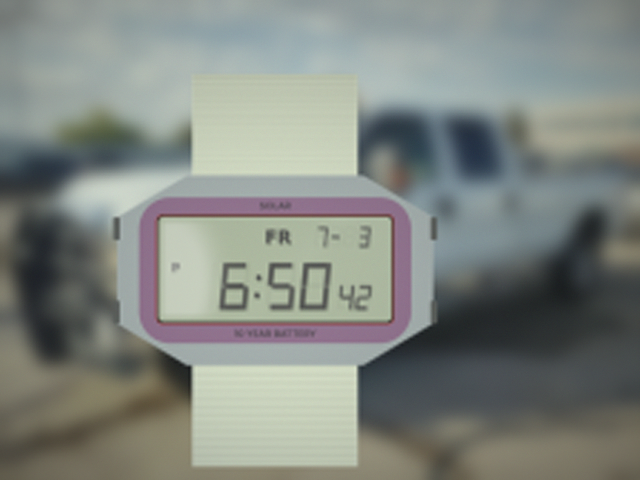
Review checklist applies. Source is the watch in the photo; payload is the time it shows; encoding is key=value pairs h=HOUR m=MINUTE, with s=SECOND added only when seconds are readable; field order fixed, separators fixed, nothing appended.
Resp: h=6 m=50 s=42
